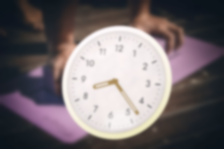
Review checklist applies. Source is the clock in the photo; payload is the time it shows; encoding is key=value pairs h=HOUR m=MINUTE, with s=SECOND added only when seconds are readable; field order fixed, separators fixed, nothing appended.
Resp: h=8 m=23
